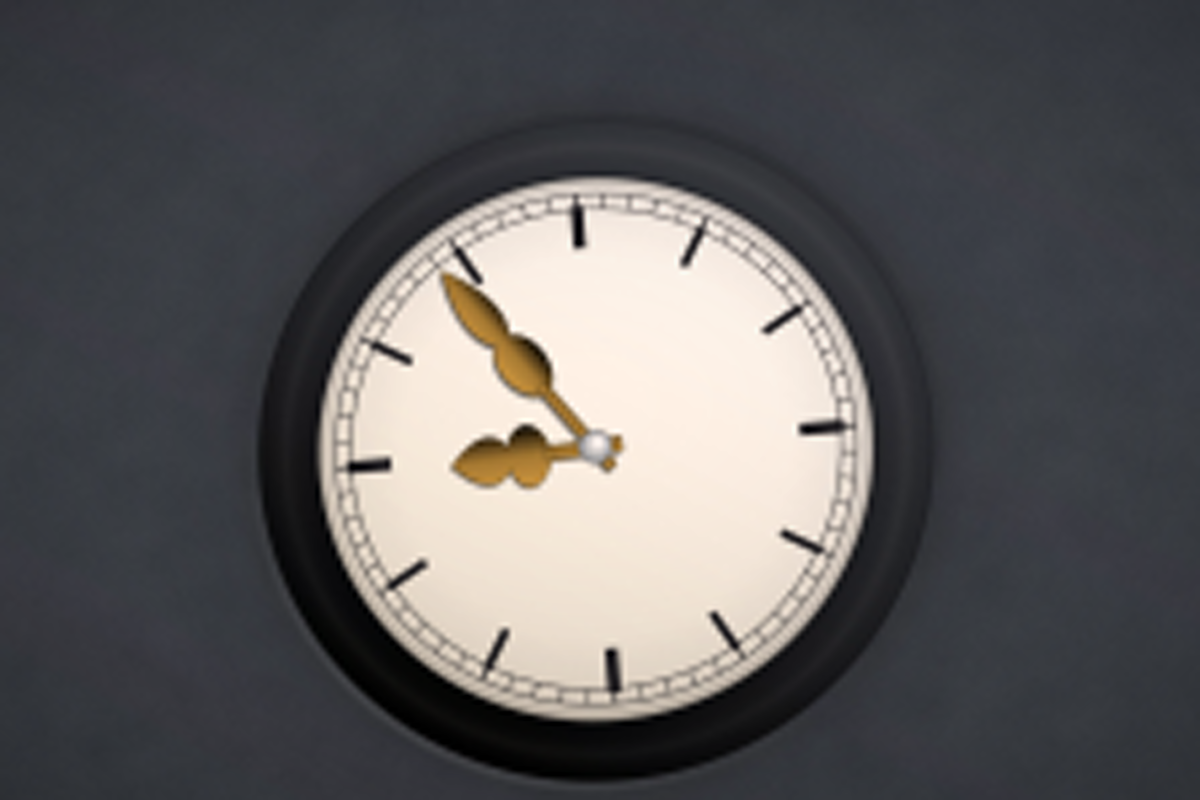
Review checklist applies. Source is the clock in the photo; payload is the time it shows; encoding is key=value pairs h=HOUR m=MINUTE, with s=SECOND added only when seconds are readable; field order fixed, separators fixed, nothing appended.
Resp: h=8 m=54
